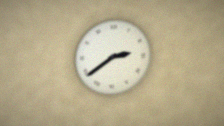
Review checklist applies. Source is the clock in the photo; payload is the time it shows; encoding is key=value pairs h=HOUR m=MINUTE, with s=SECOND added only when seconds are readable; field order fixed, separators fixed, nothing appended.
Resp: h=2 m=39
